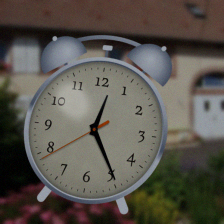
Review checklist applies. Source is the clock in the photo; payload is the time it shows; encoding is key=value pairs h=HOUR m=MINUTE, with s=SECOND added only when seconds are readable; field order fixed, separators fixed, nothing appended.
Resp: h=12 m=24 s=39
